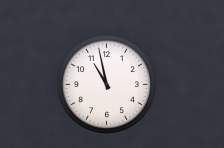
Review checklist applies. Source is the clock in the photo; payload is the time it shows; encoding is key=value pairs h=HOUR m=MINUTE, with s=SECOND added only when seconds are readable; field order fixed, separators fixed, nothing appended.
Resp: h=10 m=58
